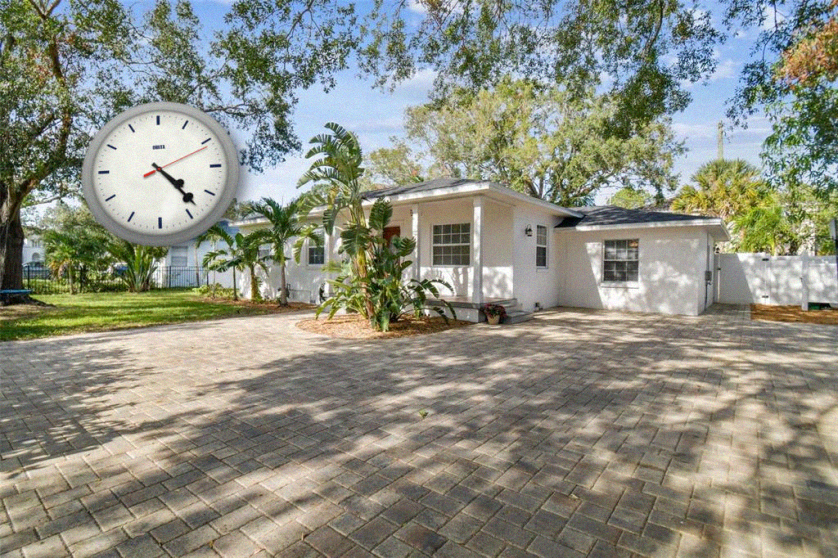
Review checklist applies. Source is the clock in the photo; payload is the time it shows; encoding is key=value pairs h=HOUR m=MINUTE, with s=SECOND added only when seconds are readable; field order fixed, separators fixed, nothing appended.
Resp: h=4 m=23 s=11
